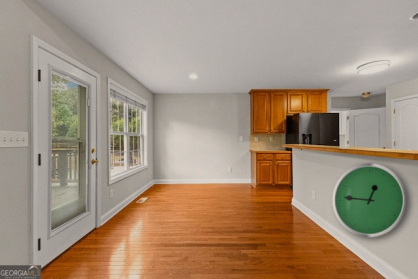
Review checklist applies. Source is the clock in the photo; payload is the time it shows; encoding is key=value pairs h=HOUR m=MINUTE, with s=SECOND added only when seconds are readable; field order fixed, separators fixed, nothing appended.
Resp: h=12 m=46
